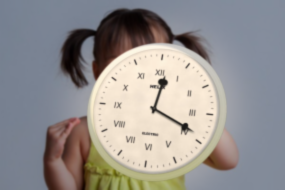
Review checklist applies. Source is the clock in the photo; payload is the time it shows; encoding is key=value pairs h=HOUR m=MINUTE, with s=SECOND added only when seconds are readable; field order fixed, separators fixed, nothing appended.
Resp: h=12 m=19
